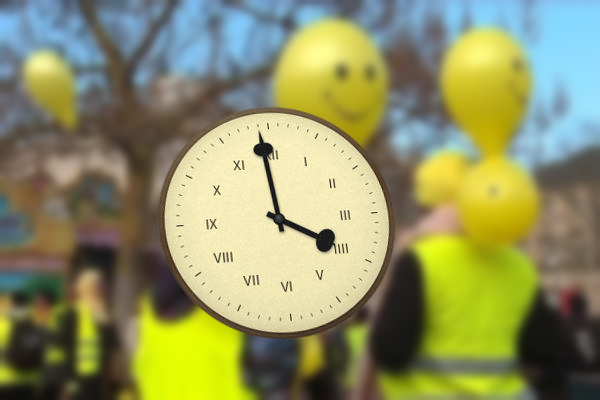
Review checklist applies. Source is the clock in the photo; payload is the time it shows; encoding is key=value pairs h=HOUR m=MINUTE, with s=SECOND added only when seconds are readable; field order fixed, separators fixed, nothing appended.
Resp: h=3 m=59
